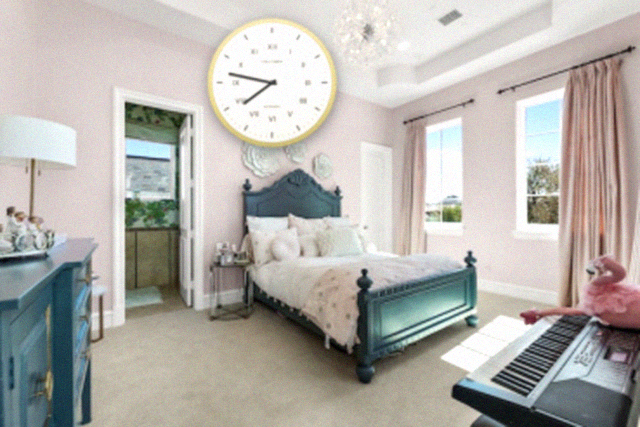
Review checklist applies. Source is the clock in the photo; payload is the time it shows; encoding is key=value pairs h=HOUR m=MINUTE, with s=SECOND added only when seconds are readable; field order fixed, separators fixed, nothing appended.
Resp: h=7 m=47
